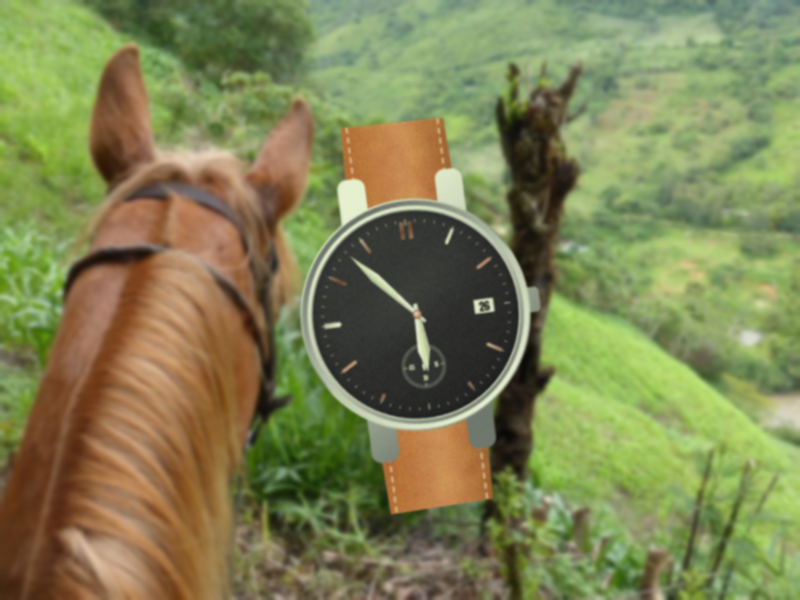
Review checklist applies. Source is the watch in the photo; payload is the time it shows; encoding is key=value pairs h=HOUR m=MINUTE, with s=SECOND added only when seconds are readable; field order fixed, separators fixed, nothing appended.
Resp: h=5 m=53
